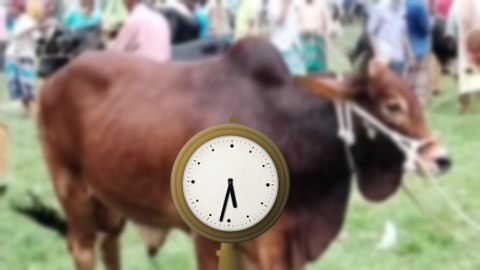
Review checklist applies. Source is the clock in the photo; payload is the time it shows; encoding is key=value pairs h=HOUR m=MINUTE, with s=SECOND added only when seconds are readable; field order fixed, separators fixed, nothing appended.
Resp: h=5 m=32
